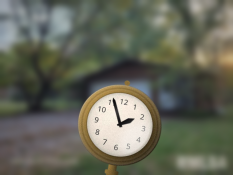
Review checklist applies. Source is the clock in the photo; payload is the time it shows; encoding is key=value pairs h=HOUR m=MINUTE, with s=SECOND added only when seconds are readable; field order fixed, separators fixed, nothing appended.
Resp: h=1 m=56
